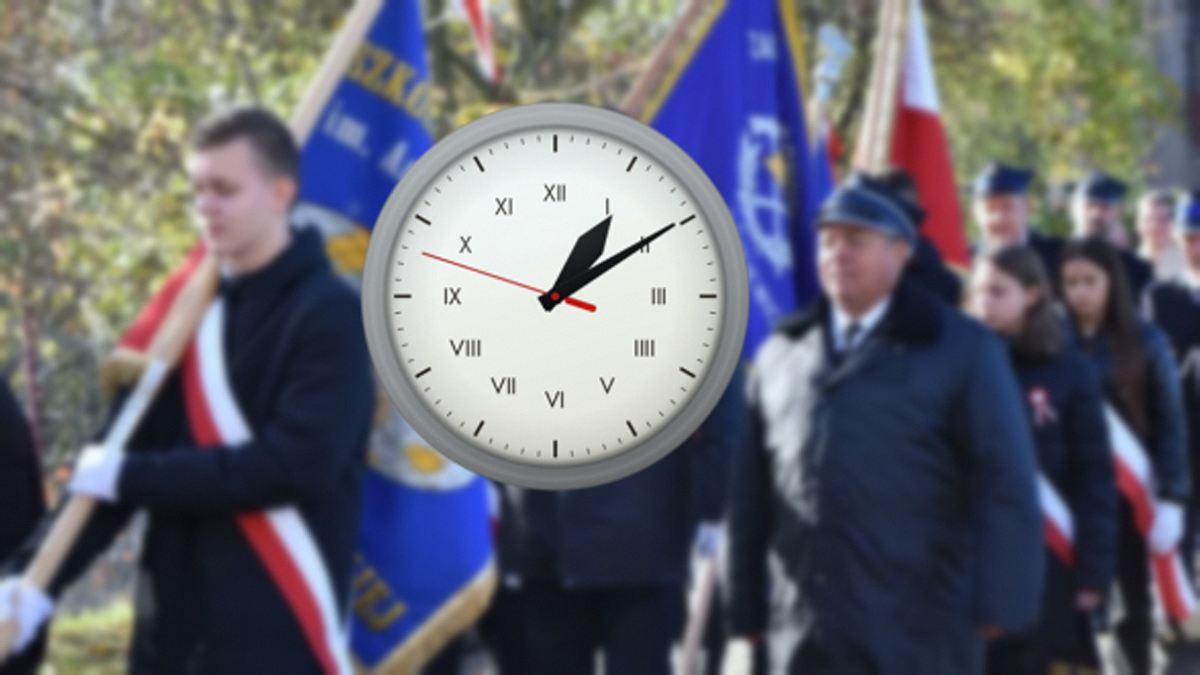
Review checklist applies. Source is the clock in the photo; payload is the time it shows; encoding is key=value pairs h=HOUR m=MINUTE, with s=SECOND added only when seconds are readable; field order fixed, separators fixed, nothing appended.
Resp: h=1 m=9 s=48
